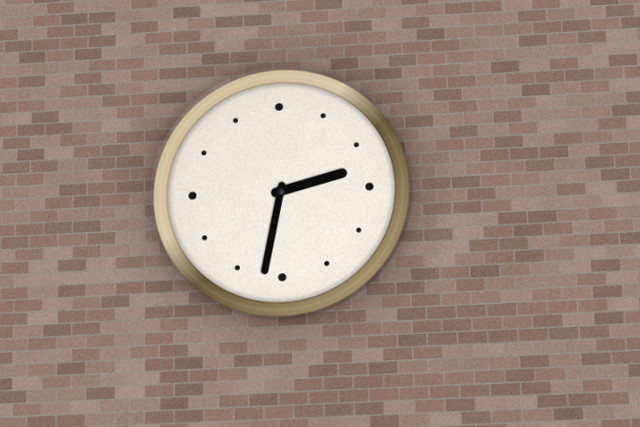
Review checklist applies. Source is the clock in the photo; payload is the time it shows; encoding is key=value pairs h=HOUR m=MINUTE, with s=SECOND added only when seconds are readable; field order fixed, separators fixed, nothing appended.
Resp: h=2 m=32
